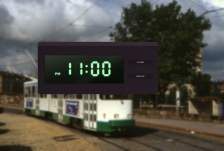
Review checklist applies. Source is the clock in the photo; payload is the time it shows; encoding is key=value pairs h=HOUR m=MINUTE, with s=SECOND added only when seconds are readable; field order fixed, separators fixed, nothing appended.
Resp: h=11 m=0
